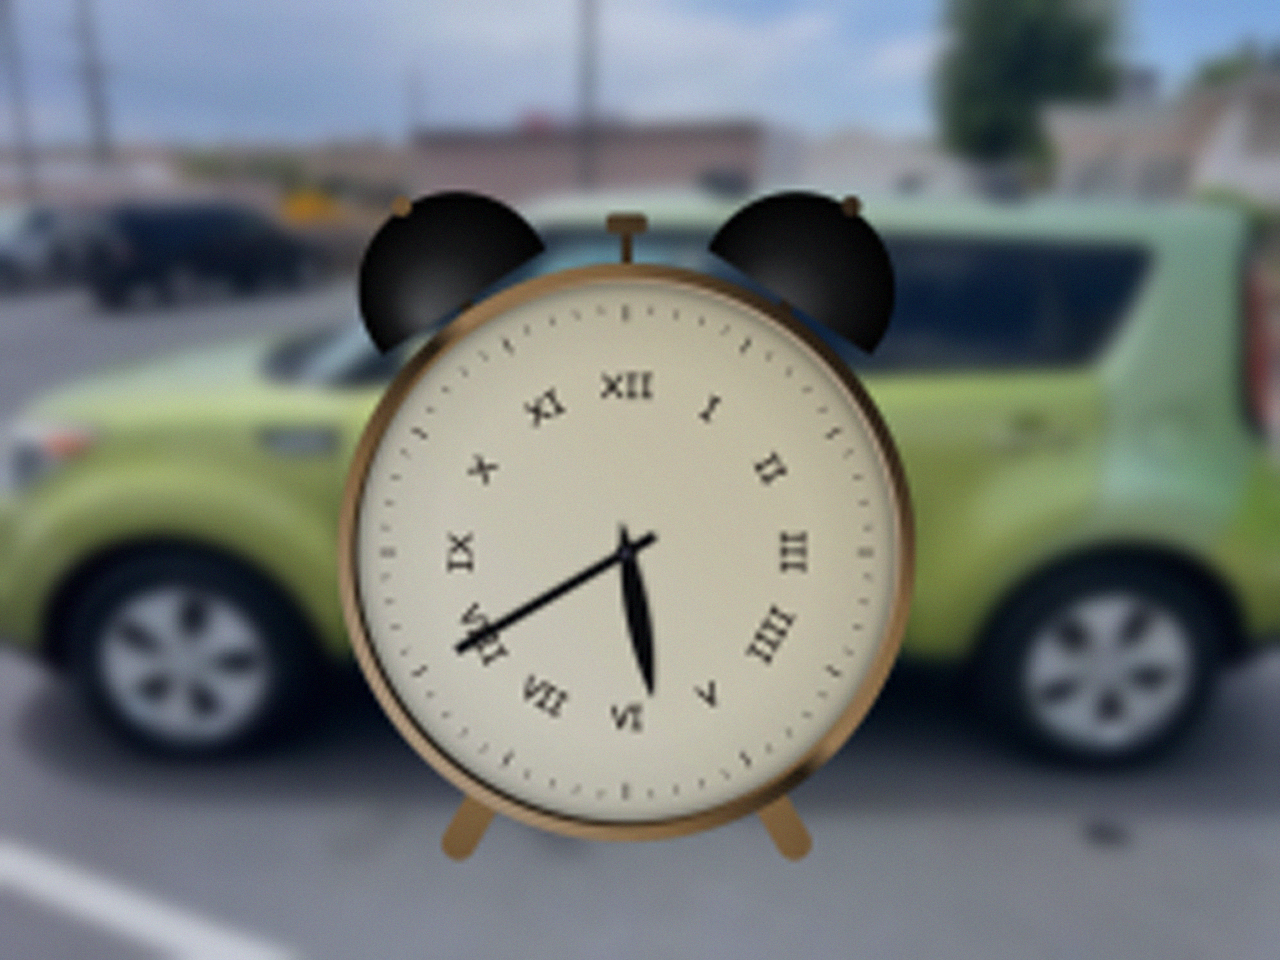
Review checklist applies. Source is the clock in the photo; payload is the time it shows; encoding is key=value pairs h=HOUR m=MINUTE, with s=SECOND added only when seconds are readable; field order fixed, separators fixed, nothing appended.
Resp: h=5 m=40
